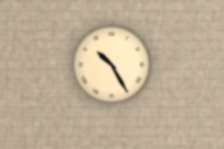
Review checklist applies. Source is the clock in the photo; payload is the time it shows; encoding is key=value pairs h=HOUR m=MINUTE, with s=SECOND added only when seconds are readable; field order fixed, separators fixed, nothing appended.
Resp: h=10 m=25
